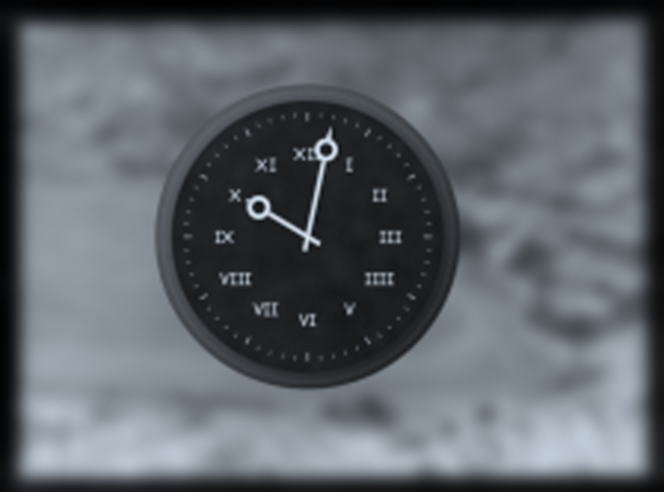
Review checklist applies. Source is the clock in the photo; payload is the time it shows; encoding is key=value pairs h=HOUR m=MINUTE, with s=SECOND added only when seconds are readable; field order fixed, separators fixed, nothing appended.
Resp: h=10 m=2
